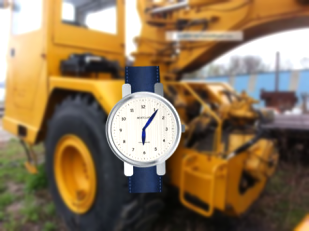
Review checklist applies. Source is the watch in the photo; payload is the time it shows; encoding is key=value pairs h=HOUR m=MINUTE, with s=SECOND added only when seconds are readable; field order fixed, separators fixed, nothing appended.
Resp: h=6 m=6
